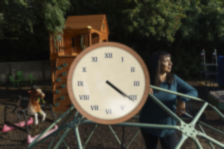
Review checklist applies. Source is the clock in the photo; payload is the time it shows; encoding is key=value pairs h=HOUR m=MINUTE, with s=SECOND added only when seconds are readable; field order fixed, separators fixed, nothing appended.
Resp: h=4 m=21
